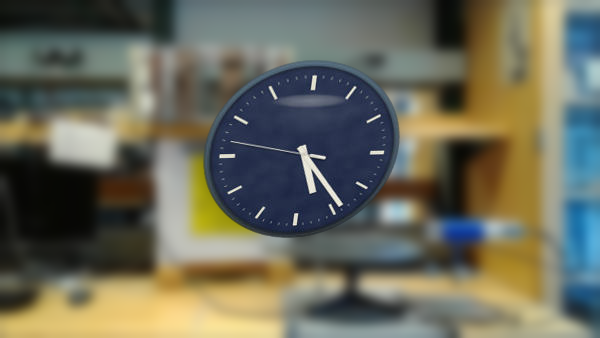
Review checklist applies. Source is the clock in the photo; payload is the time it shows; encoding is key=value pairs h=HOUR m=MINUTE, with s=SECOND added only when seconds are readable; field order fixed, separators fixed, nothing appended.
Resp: h=5 m=23 s=47
